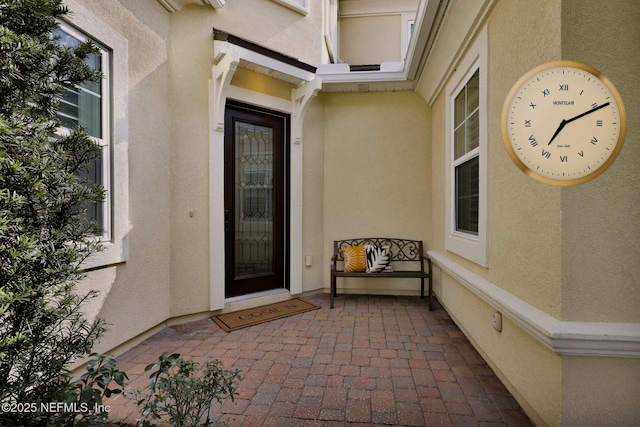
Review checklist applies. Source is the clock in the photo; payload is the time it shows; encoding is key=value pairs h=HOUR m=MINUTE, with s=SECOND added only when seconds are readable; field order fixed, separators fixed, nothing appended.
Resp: h=7 m=11
